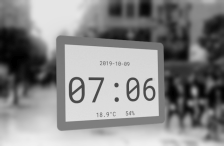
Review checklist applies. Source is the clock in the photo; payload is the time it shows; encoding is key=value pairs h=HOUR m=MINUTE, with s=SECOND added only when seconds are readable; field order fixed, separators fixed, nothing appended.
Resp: h=7 m=6
